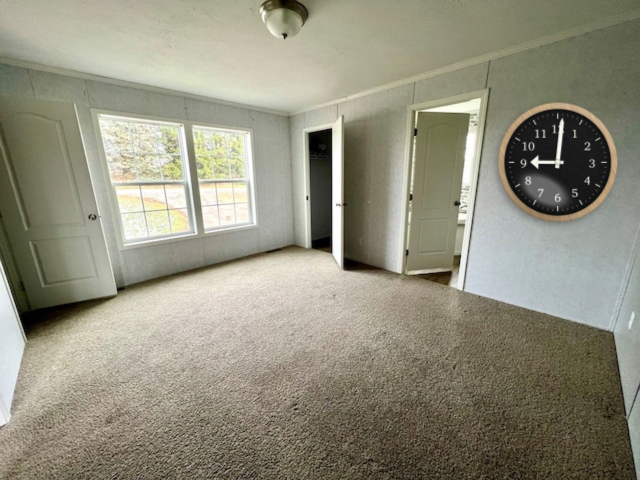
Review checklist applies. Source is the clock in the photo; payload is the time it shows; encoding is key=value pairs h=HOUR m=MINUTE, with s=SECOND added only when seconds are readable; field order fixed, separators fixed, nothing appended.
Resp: h=9 m=1
